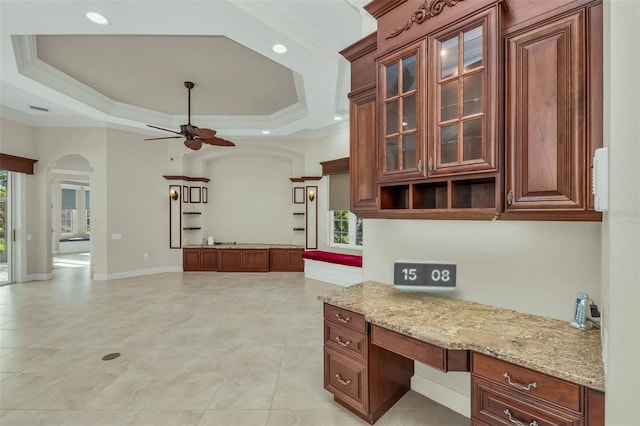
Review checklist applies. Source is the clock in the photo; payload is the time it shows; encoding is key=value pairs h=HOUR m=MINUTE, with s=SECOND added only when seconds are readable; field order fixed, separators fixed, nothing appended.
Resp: h=15 m=8
